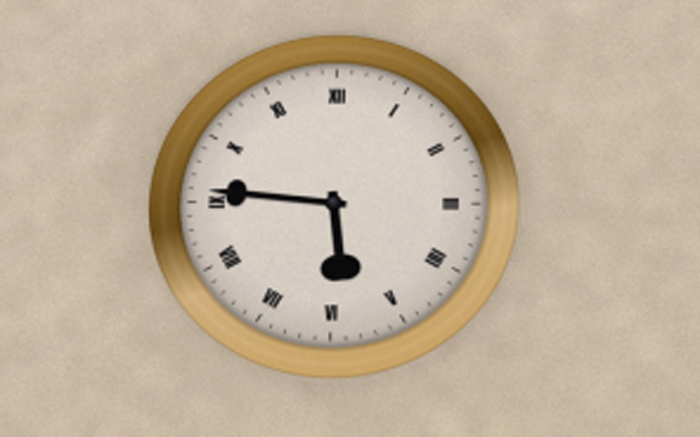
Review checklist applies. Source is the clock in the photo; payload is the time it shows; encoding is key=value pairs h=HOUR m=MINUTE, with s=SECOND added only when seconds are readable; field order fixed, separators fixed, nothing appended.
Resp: h=5 m=46
